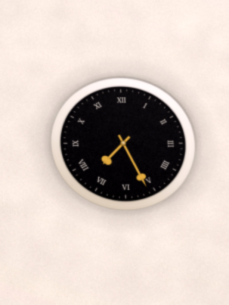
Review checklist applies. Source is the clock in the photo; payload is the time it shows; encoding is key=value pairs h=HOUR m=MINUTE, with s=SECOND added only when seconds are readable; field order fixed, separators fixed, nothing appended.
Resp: h=7 m=26
